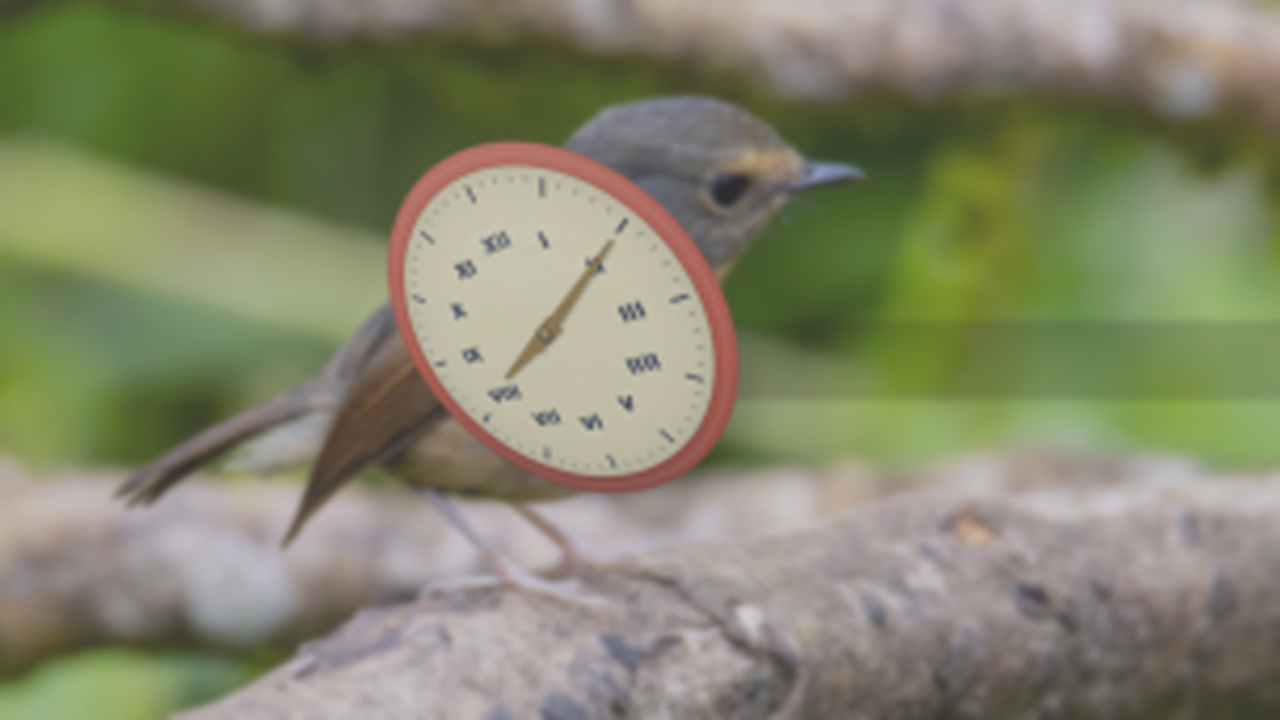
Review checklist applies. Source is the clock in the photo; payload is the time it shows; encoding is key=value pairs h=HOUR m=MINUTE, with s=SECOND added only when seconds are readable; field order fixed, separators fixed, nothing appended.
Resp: h=8 m=10
